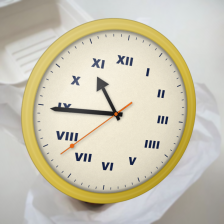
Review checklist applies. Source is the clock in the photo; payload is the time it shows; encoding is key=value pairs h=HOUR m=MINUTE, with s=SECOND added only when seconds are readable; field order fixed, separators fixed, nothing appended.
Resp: h=10 m=44 s=38
